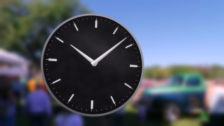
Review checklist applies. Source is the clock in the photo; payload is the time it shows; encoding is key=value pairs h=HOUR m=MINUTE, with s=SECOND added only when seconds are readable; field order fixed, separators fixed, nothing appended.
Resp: h=10 m=8
